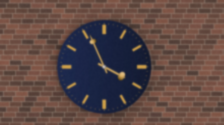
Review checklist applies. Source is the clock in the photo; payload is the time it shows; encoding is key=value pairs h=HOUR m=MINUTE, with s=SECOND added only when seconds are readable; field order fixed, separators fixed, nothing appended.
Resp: h=3 m=56
